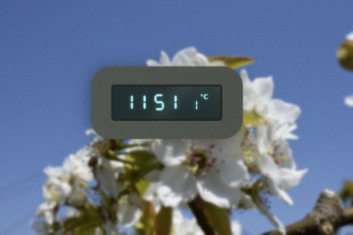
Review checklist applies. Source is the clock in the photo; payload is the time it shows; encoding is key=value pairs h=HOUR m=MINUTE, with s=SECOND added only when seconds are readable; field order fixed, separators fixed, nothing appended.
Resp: h=11 m=51
